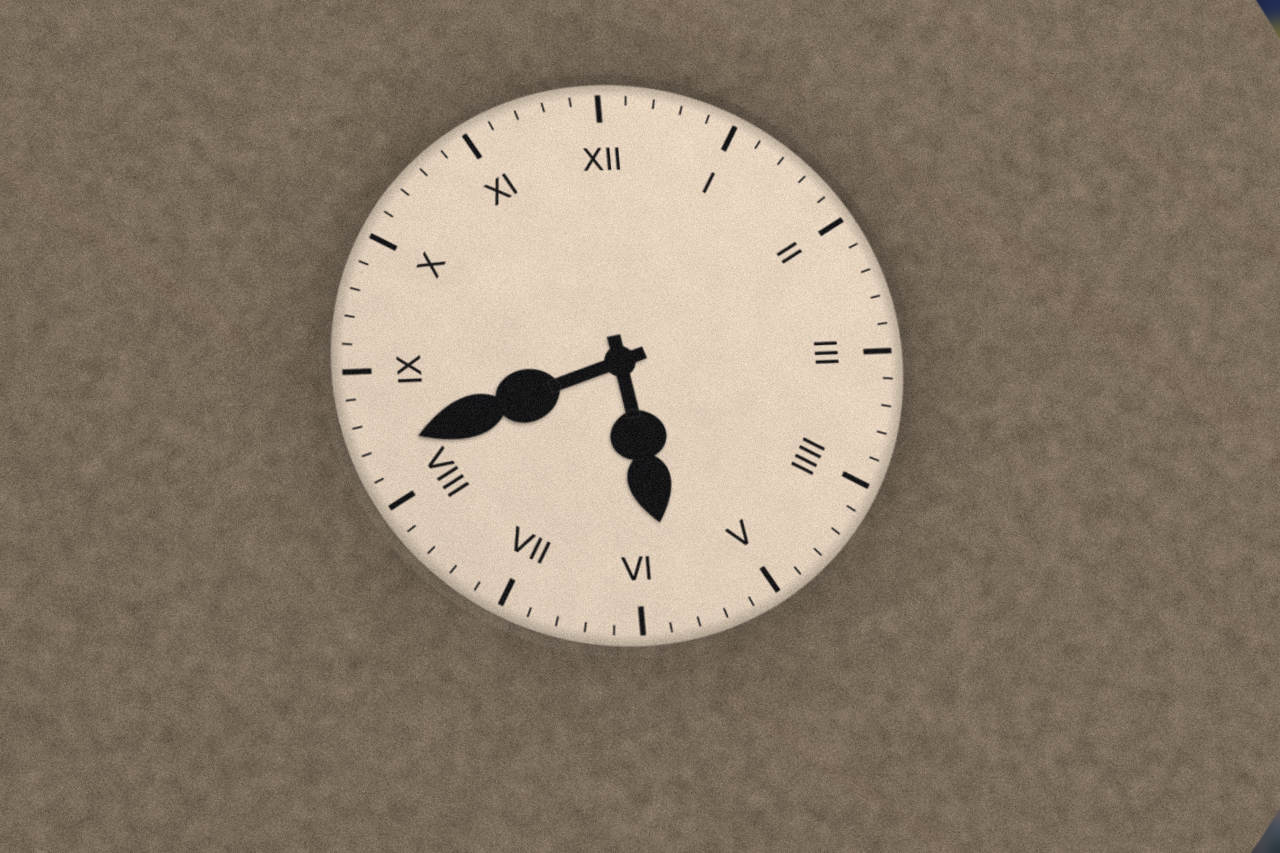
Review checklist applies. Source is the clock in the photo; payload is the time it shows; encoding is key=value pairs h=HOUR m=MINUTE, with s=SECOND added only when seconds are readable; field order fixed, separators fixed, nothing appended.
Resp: h=5 m=42
